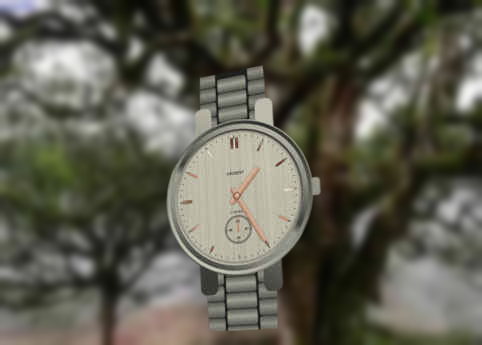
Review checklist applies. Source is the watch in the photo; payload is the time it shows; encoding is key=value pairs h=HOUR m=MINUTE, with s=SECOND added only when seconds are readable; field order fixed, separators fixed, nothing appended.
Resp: h=1 m=25
